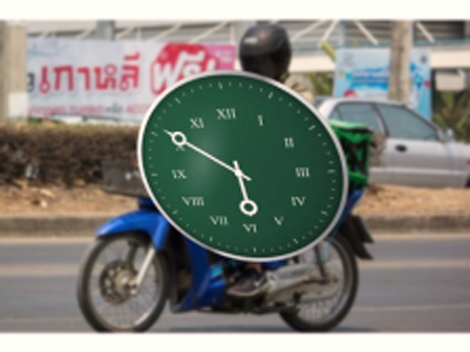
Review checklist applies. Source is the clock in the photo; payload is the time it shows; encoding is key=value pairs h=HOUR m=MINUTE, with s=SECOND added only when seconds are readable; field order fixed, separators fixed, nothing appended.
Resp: h=5 m=51
